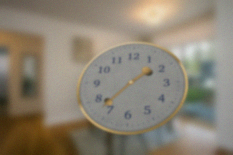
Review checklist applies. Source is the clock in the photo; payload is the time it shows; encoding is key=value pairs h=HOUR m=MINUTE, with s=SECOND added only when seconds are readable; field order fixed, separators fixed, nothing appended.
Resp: h=1 m=37
